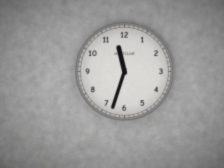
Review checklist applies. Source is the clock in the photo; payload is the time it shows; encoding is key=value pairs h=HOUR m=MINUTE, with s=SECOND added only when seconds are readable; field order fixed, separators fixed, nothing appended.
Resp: h=11 m=33
